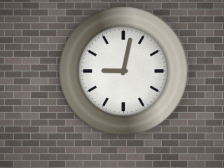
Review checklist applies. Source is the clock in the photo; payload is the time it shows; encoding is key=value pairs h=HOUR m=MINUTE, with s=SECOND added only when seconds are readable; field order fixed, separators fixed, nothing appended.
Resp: h=9 m=2
